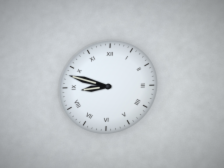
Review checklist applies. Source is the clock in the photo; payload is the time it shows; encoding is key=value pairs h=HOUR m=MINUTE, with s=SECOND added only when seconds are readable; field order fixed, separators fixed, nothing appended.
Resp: h=8 m=48
